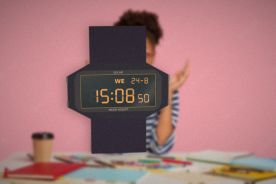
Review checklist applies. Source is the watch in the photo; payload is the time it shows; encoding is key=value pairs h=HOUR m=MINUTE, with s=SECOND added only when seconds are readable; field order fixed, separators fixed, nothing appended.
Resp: h=15 m=8 s=50
